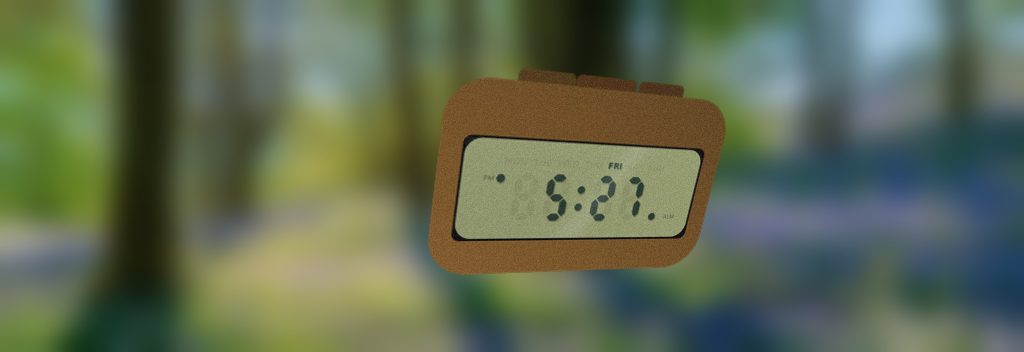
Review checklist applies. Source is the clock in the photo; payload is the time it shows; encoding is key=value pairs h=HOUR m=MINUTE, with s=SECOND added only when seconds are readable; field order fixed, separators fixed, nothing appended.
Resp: h=5 m=27
